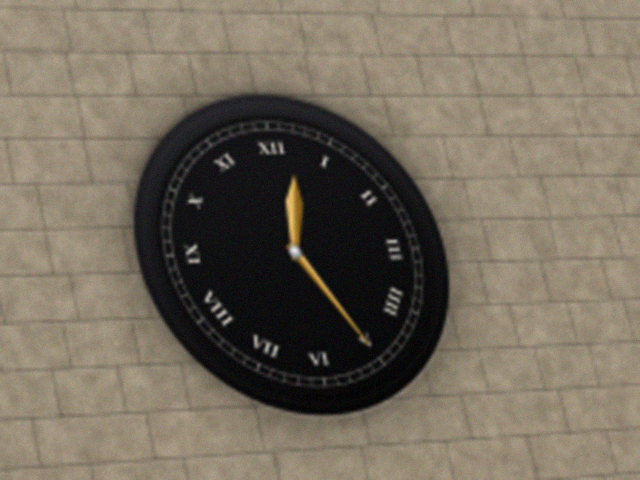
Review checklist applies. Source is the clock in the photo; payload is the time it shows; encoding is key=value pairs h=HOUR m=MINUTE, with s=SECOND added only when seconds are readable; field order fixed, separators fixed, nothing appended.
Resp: h=12 m=25
